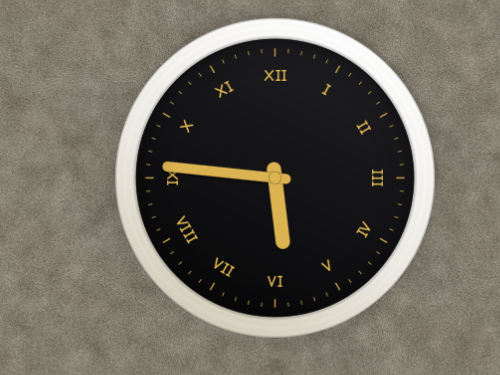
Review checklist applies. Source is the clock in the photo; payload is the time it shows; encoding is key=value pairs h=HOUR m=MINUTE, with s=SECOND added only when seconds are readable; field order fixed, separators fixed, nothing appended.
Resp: h=5 m=46
